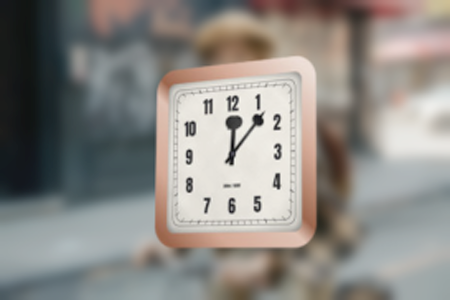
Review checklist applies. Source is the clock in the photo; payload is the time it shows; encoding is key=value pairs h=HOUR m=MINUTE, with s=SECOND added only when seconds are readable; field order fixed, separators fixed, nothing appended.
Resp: h=12 m=7
